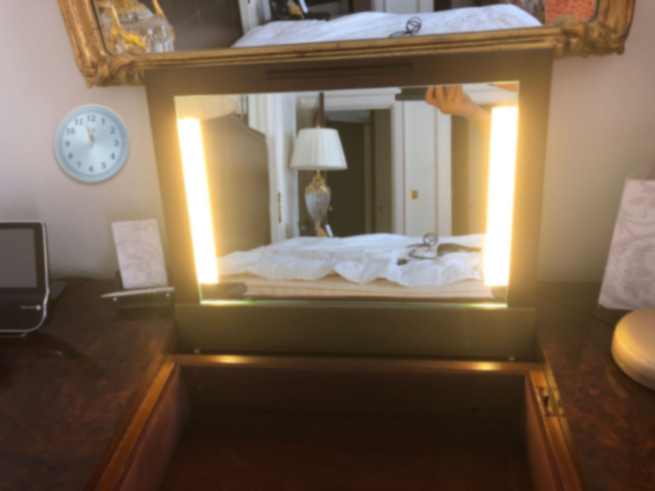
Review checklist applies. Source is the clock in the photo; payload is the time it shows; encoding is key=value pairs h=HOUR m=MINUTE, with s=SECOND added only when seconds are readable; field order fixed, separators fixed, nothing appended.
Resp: h=11 m=57
